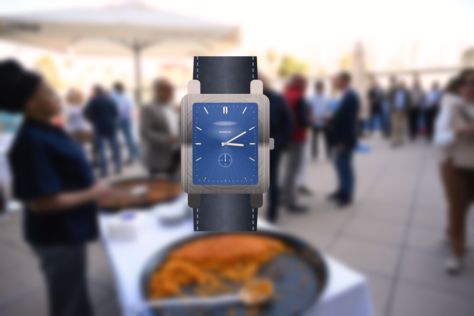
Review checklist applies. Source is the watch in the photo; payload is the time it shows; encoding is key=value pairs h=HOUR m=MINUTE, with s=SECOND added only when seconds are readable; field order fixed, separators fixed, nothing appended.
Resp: h=3 m=10
